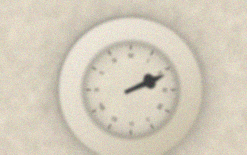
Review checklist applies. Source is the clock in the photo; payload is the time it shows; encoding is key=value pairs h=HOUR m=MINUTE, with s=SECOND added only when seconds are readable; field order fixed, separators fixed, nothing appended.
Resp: h=2 m=11
